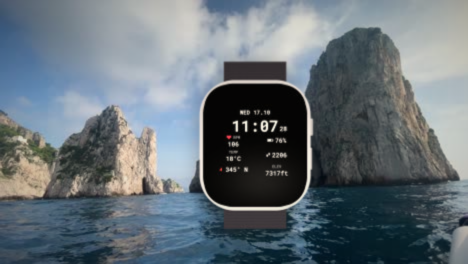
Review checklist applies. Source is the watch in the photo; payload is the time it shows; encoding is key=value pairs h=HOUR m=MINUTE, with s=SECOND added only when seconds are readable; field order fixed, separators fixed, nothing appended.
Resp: h=11 m=7
